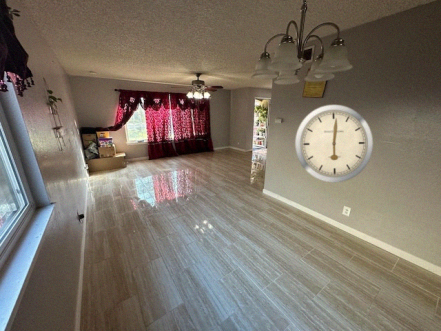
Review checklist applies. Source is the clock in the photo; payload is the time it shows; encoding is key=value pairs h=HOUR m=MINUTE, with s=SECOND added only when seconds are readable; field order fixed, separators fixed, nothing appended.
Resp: h=6 m=1
